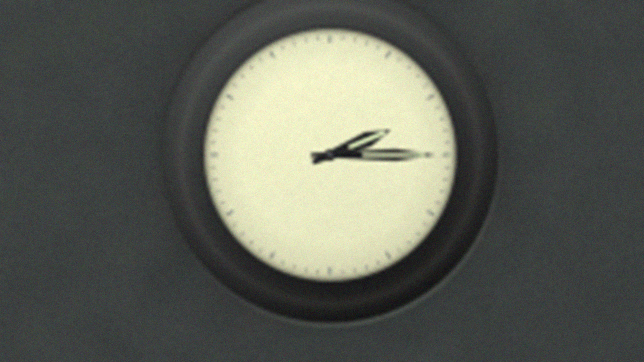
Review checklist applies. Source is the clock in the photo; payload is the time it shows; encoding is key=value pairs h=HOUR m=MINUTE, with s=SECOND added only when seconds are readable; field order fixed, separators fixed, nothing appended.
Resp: h=2 m=15
